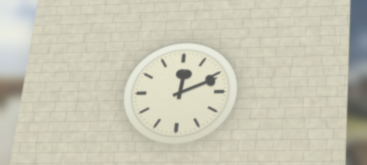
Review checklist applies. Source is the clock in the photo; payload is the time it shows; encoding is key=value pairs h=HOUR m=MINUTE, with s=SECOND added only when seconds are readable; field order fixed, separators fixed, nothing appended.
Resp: h=12 m=11
